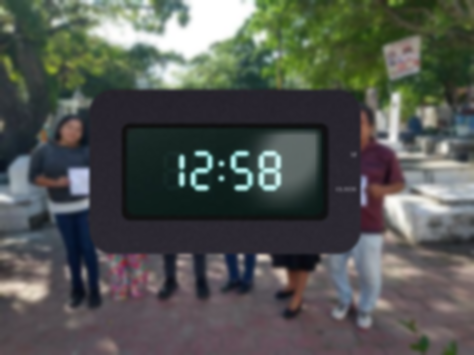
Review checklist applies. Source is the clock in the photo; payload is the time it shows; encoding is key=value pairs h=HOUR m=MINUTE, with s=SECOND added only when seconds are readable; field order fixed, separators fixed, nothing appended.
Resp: h=12 m=58
